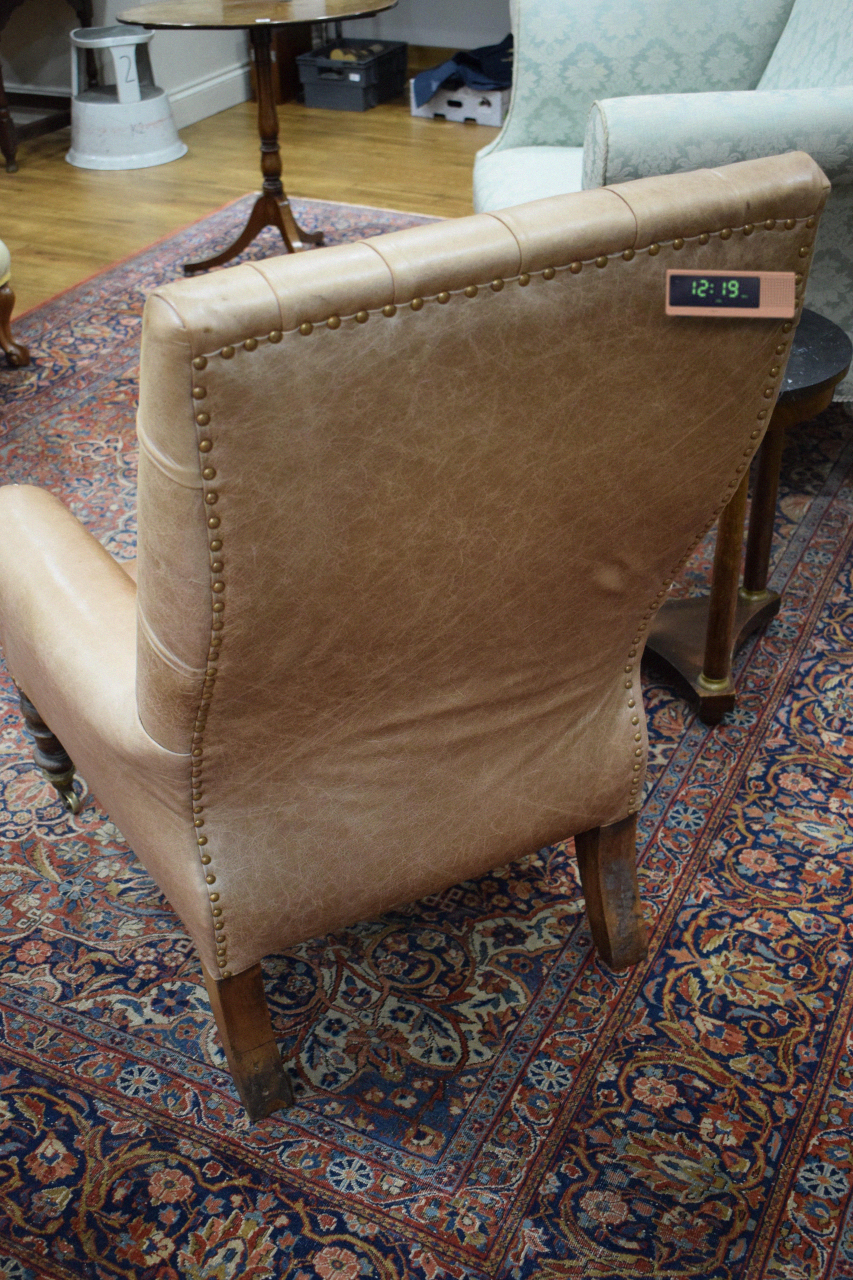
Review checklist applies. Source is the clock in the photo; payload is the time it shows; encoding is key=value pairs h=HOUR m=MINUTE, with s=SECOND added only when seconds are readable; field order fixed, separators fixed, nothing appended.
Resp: h=12 m=19
